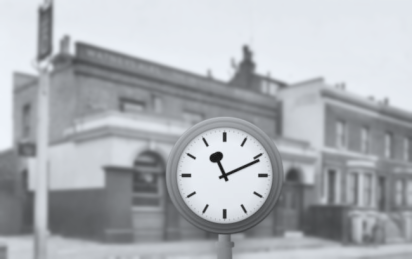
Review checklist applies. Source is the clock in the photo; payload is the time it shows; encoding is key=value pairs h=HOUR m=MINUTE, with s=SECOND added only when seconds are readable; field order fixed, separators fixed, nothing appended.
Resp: h=11 m=11
